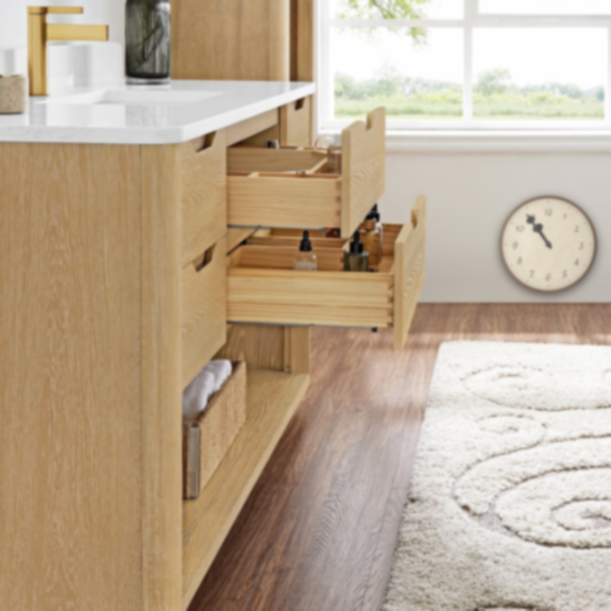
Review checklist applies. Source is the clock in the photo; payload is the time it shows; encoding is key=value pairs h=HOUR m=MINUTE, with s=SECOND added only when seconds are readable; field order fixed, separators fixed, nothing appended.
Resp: h=10 m=54
